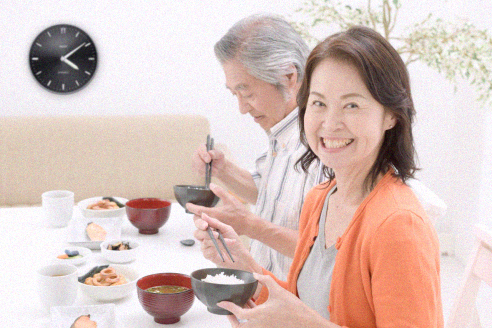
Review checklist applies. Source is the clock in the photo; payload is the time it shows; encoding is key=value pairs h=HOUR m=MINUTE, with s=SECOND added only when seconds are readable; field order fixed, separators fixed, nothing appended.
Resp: h=4 m=9
